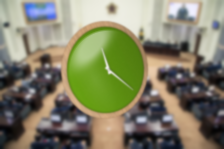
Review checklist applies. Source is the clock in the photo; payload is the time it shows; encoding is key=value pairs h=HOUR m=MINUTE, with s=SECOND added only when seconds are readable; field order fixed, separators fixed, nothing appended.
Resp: h=11 m=21
